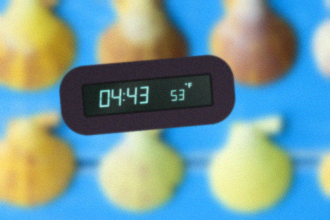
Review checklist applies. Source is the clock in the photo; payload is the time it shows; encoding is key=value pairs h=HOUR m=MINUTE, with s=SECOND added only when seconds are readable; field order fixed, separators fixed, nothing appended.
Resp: h=4 m=43
